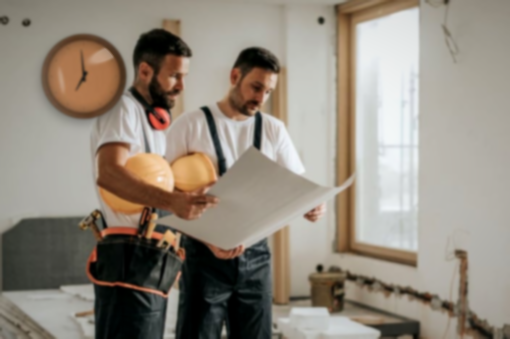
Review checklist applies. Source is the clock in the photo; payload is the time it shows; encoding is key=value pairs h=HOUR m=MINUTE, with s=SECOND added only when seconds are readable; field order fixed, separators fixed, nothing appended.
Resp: h=6 m=59
